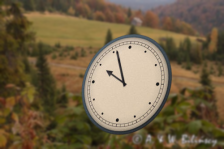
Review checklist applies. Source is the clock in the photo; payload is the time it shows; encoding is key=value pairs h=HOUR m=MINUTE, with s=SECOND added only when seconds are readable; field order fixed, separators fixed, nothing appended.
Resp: h=9 m=56
